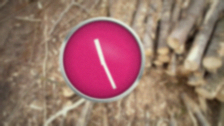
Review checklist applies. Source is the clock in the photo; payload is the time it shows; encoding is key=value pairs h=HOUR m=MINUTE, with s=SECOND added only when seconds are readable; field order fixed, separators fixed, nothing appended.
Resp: h=11 m=26
